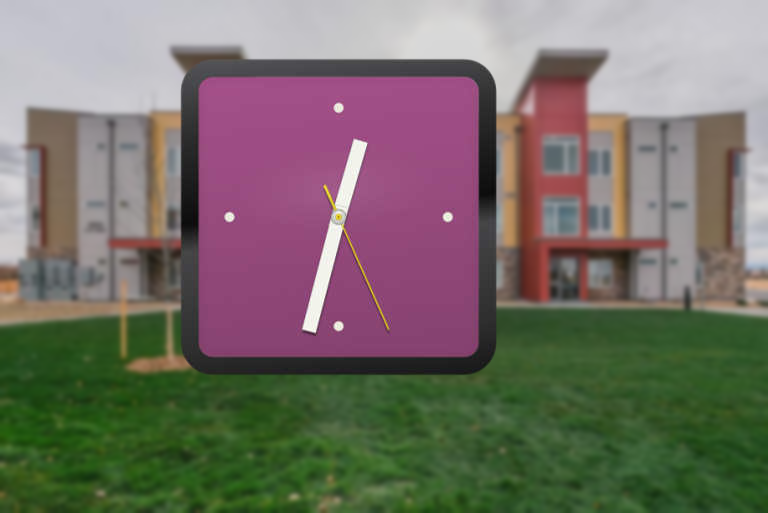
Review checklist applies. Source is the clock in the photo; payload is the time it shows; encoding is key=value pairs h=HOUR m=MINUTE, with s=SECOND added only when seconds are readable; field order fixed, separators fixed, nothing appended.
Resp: h=12 m=32 s=26
